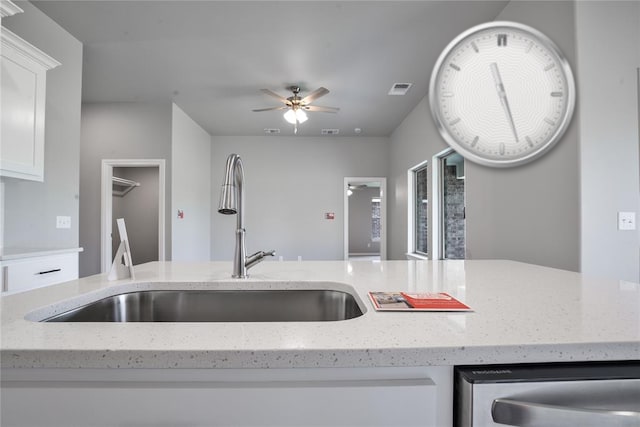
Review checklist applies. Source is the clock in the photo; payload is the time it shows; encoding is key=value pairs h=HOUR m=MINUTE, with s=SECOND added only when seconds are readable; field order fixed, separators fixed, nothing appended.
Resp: h=11 m=27
